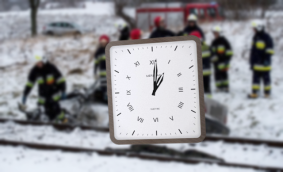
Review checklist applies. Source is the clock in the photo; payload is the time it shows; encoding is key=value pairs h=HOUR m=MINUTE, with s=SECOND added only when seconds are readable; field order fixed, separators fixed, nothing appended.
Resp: h=1 m=1
